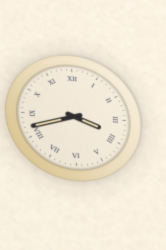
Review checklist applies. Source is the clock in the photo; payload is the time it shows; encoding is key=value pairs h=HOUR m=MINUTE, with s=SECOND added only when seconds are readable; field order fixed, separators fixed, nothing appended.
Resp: h=3 m=42
